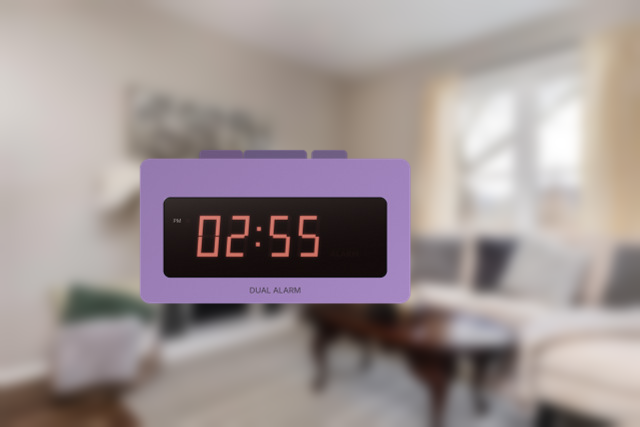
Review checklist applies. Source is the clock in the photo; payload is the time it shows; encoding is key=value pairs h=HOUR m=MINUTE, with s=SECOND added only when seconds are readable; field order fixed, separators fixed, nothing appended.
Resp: h=2 m=55
